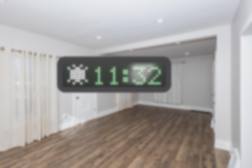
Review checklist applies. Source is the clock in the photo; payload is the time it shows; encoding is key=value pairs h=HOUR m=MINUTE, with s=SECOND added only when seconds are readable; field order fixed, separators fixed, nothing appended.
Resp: h=11 m=32
